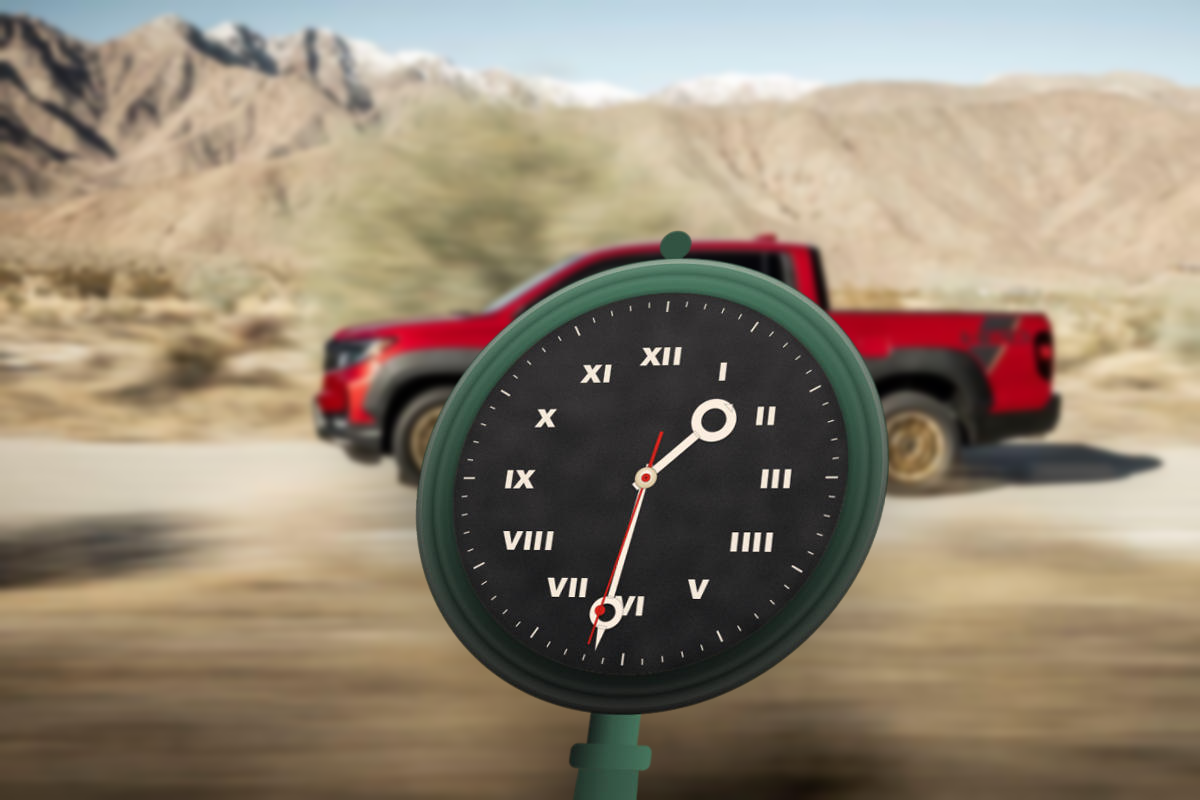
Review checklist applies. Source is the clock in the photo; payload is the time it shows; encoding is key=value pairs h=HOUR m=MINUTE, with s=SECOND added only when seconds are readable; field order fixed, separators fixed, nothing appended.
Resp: h=1 m=31 s=32
